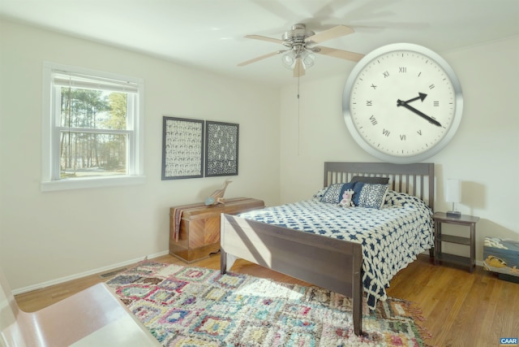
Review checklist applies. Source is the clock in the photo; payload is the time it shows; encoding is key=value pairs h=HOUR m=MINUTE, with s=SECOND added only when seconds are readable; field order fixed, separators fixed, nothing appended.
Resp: h=2 m=20
